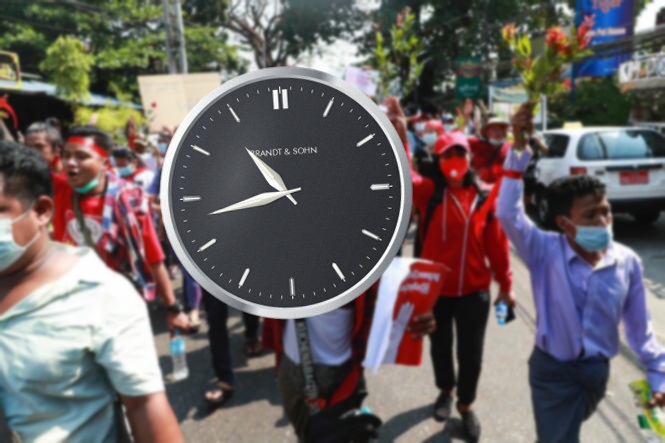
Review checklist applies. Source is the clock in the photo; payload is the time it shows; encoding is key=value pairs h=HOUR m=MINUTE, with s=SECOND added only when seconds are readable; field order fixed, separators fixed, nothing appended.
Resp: h=10 m=43
